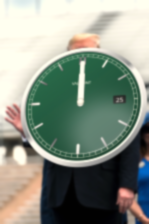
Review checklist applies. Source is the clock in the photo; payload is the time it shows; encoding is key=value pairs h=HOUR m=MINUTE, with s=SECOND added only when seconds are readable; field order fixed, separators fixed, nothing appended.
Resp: h=12 m=0
